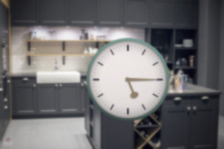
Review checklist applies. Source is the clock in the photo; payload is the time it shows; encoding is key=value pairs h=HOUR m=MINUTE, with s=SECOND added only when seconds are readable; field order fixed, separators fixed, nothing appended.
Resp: h=5 m=15
